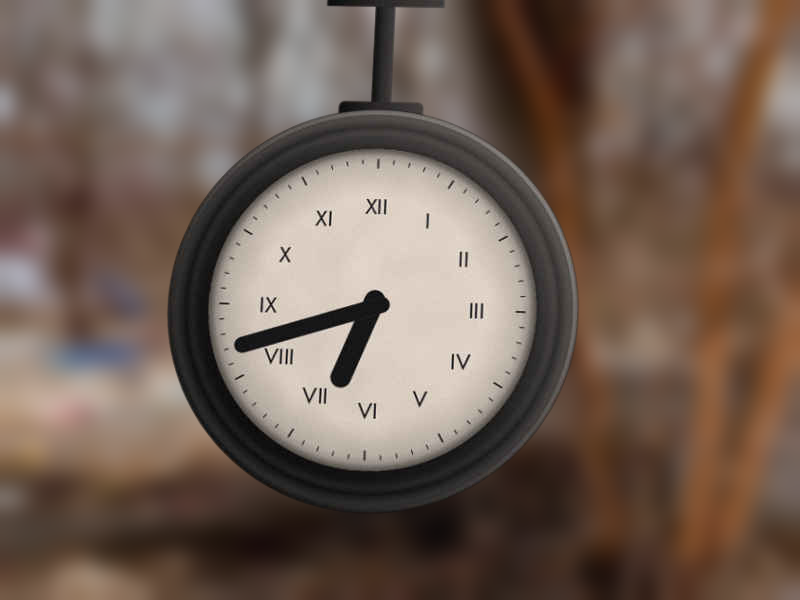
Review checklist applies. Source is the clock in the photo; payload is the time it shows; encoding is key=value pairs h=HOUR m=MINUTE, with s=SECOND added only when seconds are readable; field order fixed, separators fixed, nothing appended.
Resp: h=6 m=42
